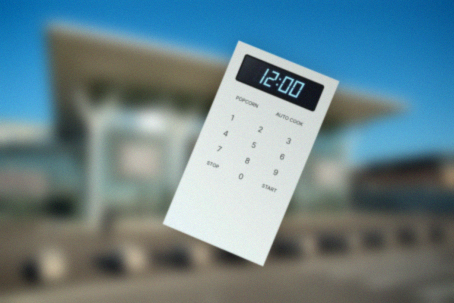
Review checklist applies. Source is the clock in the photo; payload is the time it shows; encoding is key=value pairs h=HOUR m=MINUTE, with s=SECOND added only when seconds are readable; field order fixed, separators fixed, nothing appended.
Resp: h=12 m=0
